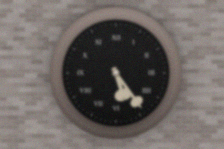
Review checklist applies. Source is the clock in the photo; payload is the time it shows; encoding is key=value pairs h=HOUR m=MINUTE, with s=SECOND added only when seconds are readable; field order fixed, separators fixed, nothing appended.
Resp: h=5 m=24
